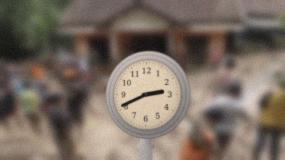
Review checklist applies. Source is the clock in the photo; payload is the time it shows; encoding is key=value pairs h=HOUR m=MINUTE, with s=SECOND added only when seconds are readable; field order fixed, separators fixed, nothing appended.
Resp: h=2 m=41
